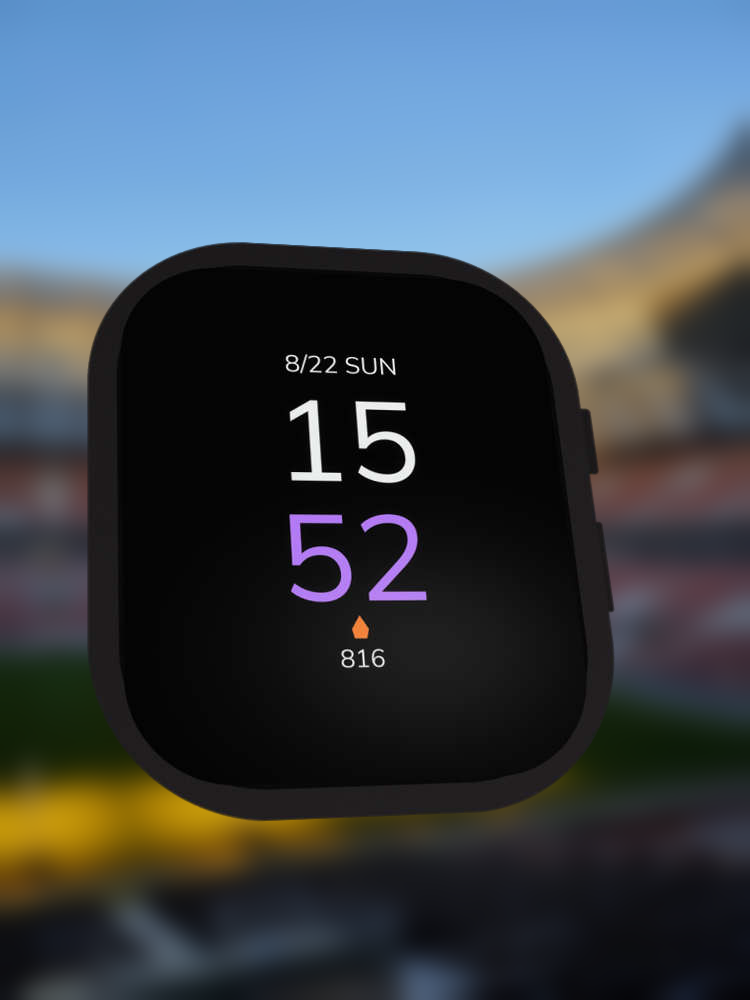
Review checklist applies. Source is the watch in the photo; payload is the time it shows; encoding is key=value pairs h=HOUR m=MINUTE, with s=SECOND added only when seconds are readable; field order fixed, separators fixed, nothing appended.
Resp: h=15 m=52
